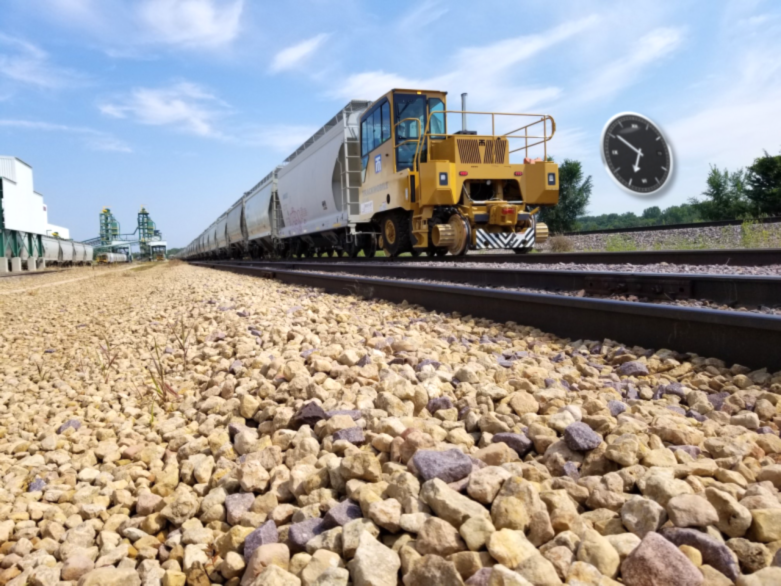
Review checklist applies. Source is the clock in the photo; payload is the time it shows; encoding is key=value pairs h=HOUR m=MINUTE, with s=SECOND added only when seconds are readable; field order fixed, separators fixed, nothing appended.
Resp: h=6 m=51
